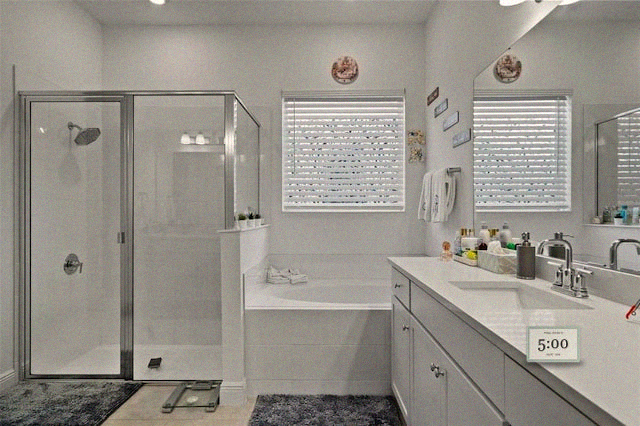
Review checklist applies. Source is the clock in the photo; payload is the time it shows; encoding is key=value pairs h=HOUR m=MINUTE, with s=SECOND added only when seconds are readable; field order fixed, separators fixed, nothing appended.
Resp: h=5 m=0
